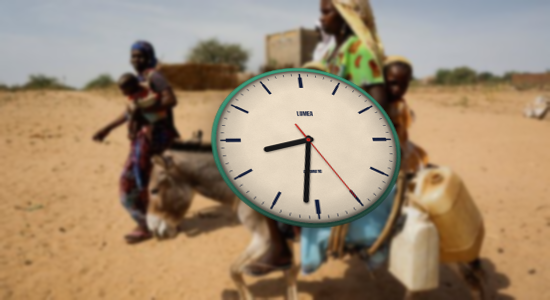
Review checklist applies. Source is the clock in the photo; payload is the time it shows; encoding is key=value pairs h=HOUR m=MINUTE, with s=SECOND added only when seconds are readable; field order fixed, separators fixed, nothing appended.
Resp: h=8 m=31 s=25
